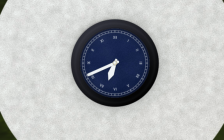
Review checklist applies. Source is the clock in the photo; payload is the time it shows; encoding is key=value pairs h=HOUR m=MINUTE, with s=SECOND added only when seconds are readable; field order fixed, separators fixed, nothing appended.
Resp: h=6 m=41
